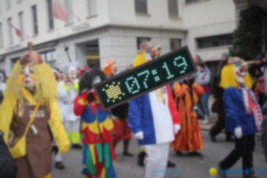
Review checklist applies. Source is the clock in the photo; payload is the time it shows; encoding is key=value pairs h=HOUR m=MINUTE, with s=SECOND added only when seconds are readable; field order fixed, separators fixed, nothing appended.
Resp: h=7 m=19
